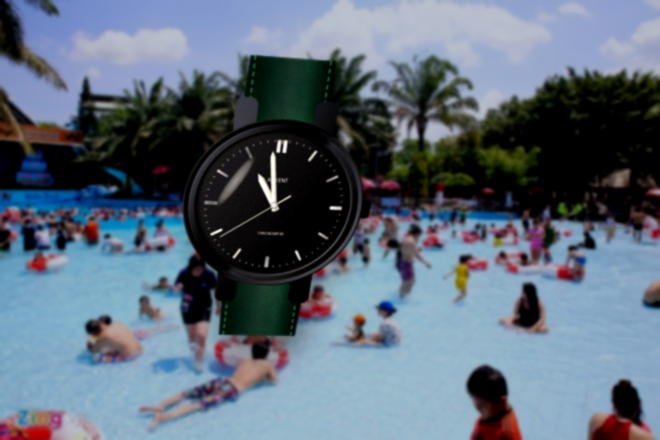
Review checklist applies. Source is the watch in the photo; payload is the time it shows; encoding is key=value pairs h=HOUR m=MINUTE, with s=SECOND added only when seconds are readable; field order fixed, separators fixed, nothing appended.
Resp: h=10 m=58 s=39
